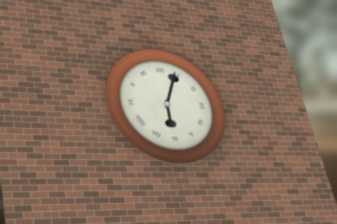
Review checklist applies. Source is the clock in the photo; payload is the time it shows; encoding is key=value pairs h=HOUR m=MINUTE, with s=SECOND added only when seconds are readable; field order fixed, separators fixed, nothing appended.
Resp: h=6 m=4
